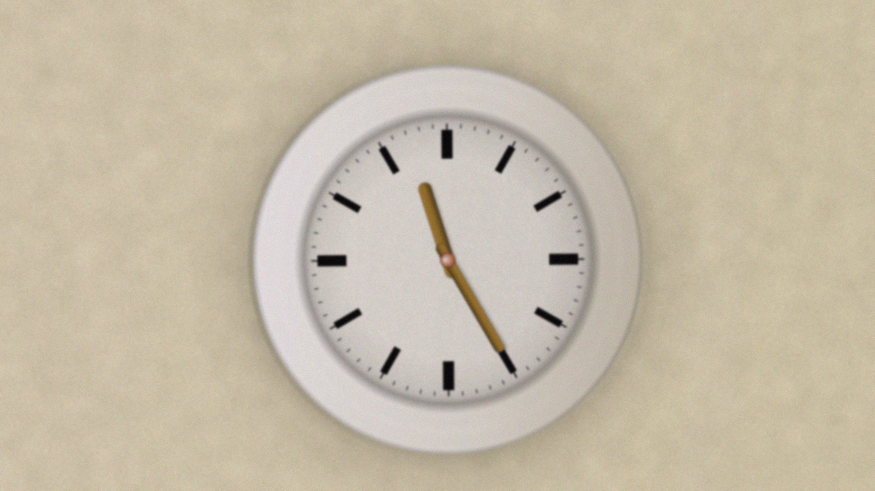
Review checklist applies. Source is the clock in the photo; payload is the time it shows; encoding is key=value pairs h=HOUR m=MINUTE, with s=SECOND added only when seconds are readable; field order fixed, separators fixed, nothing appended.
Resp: h=11 m=25
